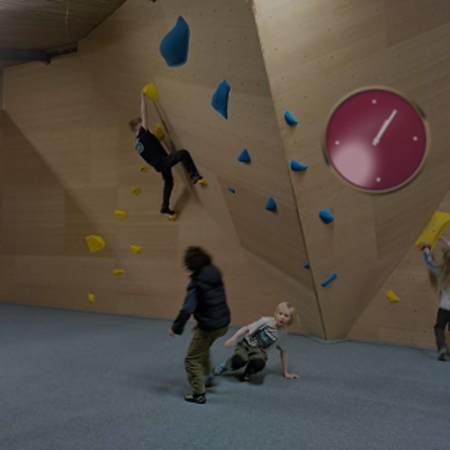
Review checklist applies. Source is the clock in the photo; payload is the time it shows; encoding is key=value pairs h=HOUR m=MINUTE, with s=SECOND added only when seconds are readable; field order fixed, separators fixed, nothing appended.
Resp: h=1 m=6
